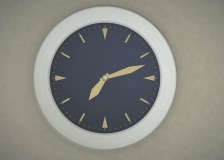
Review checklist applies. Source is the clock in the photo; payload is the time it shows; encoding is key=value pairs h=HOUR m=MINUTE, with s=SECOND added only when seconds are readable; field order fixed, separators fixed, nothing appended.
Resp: h=7 m=12
